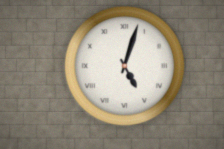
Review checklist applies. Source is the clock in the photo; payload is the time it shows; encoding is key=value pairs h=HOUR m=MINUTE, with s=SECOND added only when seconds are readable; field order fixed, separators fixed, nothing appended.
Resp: h=5 m=3
